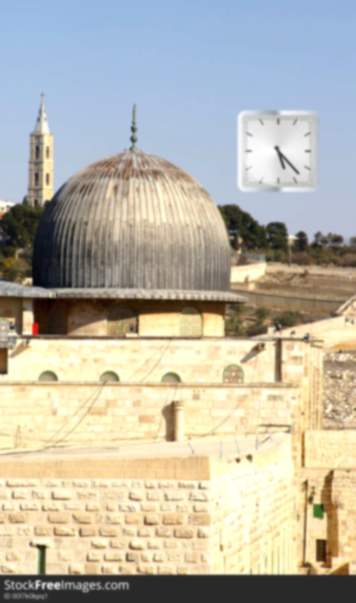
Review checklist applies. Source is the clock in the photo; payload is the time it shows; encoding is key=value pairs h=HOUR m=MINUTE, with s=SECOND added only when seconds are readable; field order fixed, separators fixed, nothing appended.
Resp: h=5 m=23
